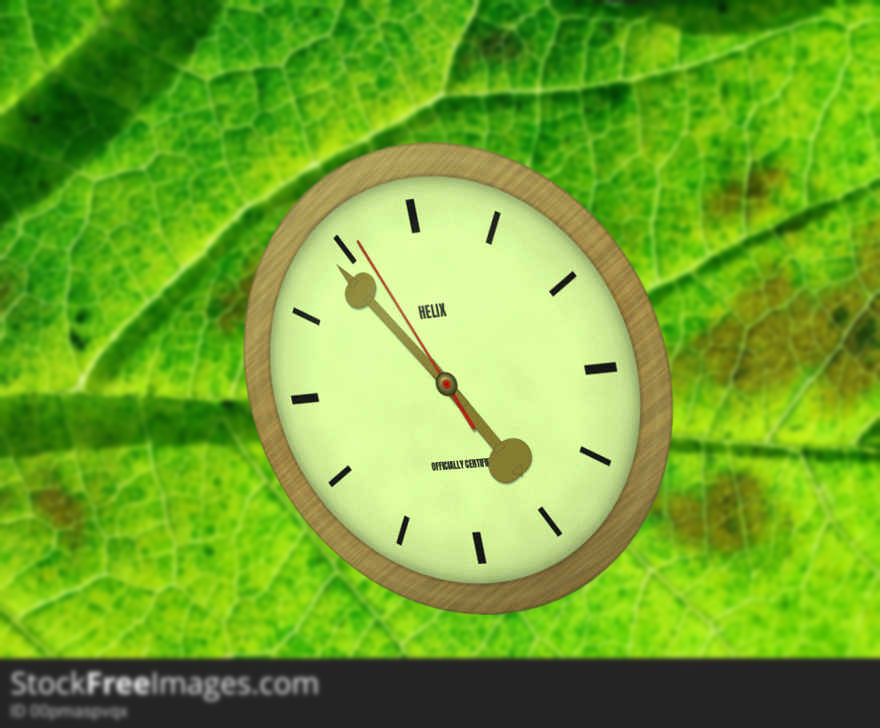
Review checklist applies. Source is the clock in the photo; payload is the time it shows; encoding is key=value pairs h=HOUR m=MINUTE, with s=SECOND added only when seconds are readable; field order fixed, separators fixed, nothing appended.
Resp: h=4 m=53 s=56
